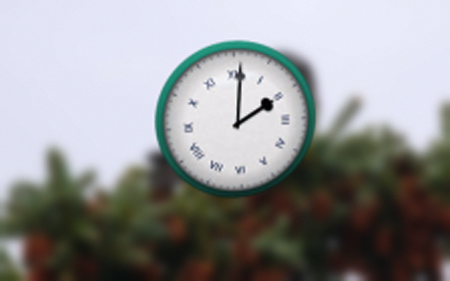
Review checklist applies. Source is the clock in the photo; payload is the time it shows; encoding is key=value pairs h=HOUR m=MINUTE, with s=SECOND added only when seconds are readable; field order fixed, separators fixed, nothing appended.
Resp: h=2 m=1
